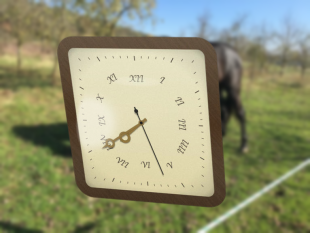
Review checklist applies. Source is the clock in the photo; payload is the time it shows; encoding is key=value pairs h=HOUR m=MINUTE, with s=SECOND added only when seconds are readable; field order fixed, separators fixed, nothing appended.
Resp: h=7 m=39 s=27
